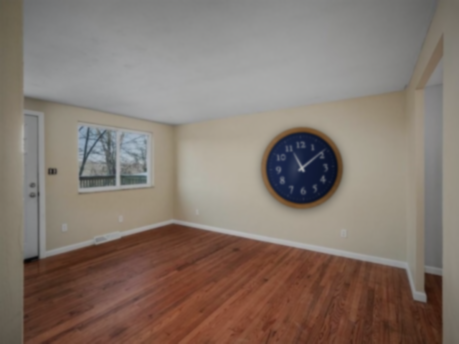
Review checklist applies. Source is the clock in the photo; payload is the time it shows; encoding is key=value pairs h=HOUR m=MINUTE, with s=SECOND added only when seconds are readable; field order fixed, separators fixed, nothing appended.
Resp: h=11 m=9
